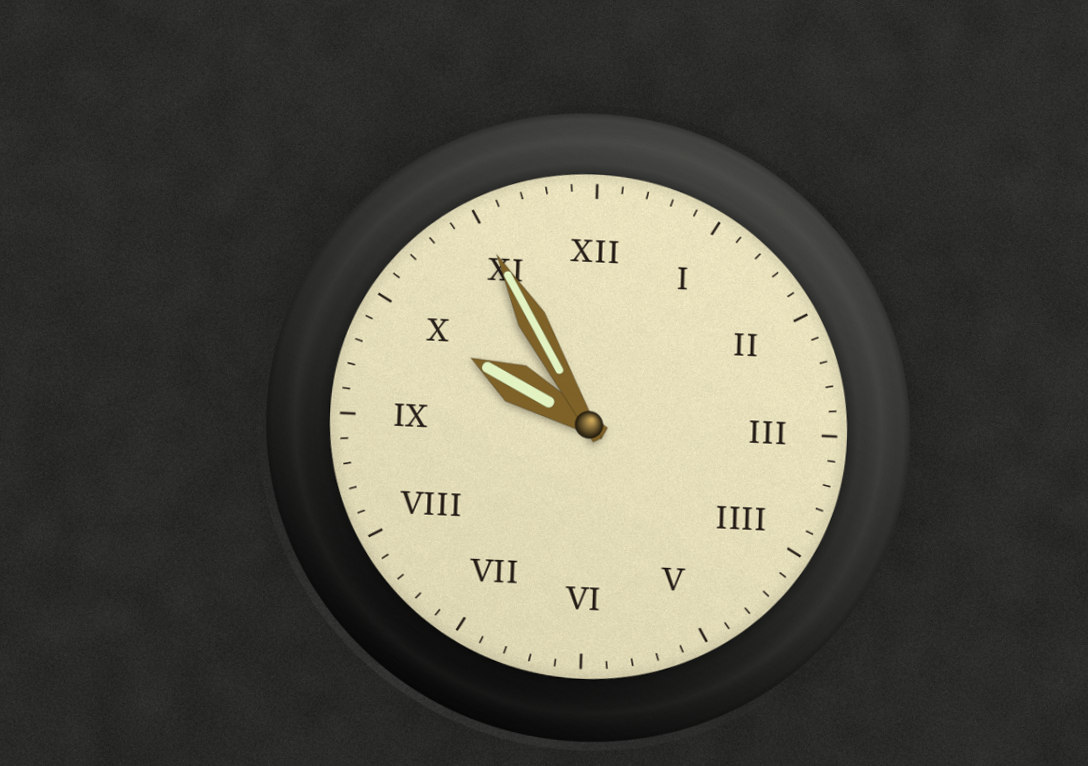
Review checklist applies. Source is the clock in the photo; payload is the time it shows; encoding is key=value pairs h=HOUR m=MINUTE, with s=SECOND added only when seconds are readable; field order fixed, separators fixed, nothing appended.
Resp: h=9 m=55
